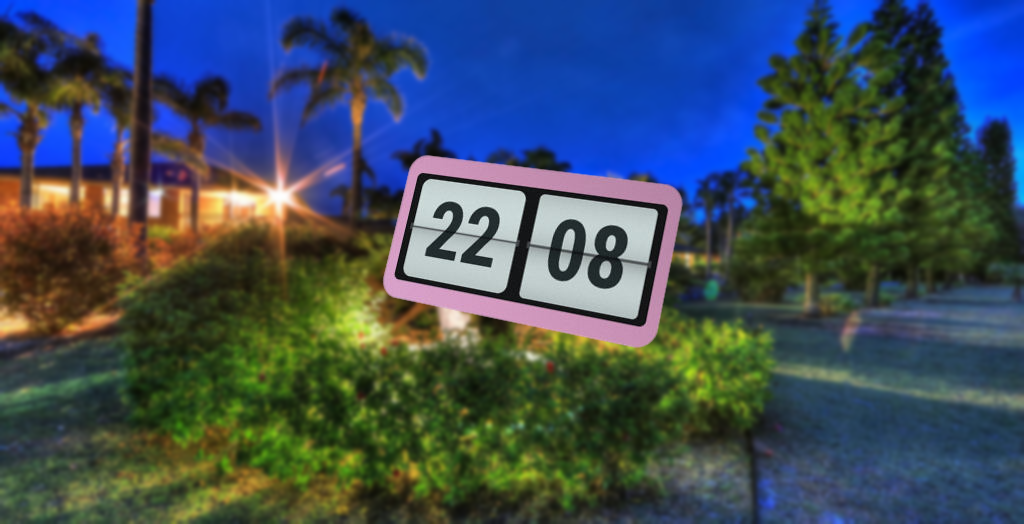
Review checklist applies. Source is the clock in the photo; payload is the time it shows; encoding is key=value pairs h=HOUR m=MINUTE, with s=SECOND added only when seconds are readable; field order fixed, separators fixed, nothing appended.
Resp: h=22 m=8
